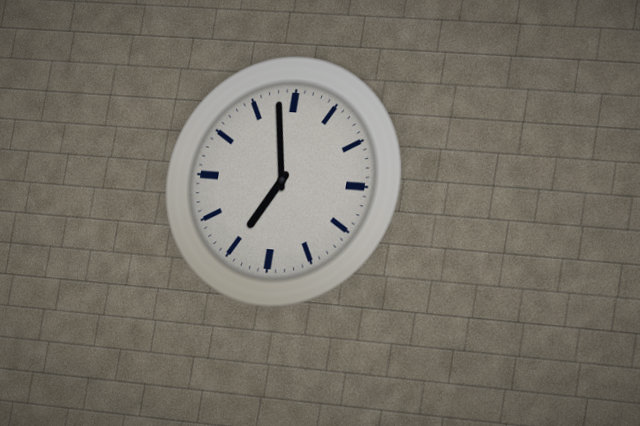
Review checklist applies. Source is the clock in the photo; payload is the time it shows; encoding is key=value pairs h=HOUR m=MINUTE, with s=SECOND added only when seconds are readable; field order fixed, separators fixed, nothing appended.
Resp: h=6 m=58
